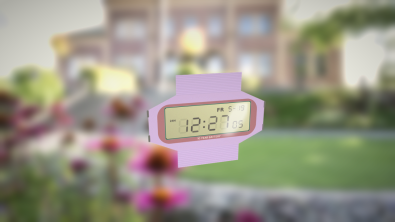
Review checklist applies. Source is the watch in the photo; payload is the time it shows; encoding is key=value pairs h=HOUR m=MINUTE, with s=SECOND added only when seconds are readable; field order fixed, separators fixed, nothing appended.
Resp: h=12 m=27 s=5
